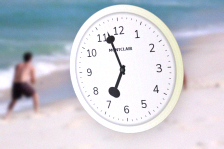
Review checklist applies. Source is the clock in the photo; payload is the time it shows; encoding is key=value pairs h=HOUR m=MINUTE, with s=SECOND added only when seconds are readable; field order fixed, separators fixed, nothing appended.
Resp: h=6 m=57
